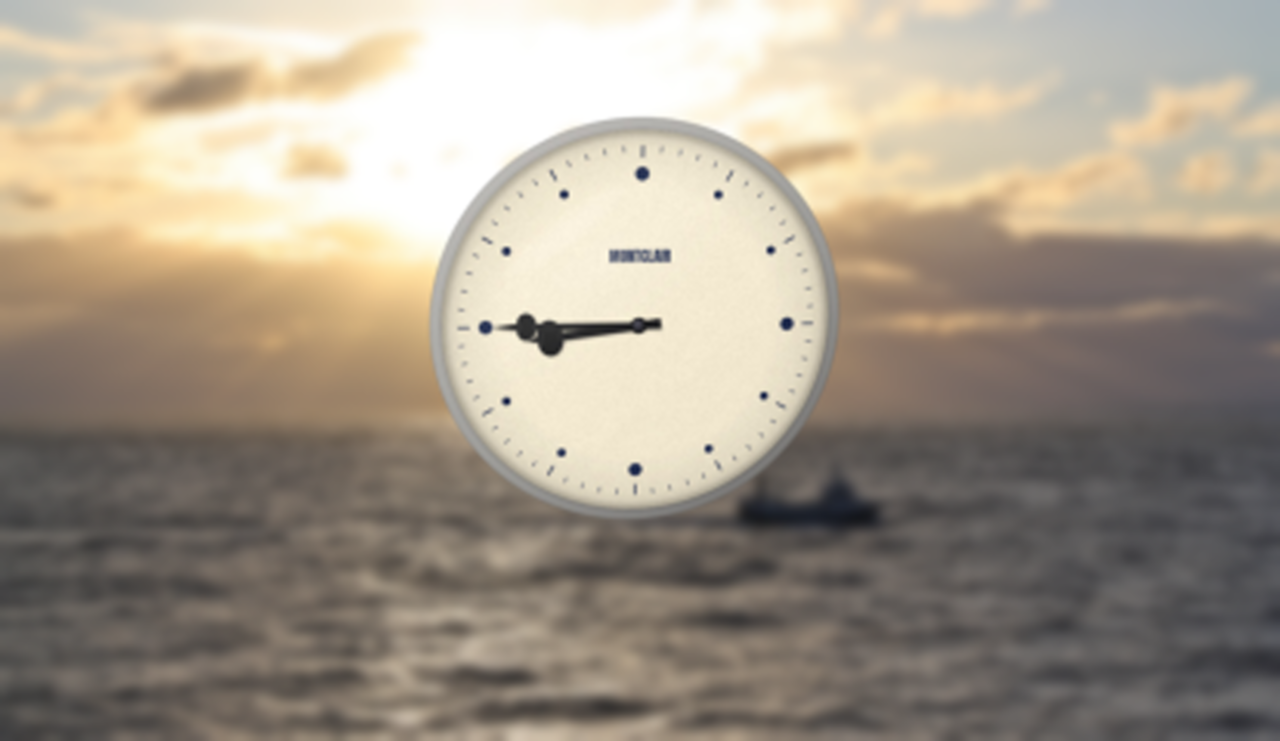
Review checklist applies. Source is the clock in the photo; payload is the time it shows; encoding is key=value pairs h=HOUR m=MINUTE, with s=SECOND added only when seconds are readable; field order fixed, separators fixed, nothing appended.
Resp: h=8 m=45
